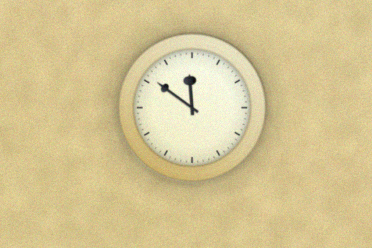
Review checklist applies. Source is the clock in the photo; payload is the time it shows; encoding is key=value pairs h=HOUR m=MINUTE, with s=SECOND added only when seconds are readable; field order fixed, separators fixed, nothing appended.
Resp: h=11 m=51
